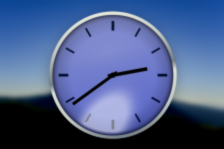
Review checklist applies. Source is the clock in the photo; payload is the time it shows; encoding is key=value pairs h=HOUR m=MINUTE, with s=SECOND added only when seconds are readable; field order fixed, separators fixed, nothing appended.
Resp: h=2 m=39
